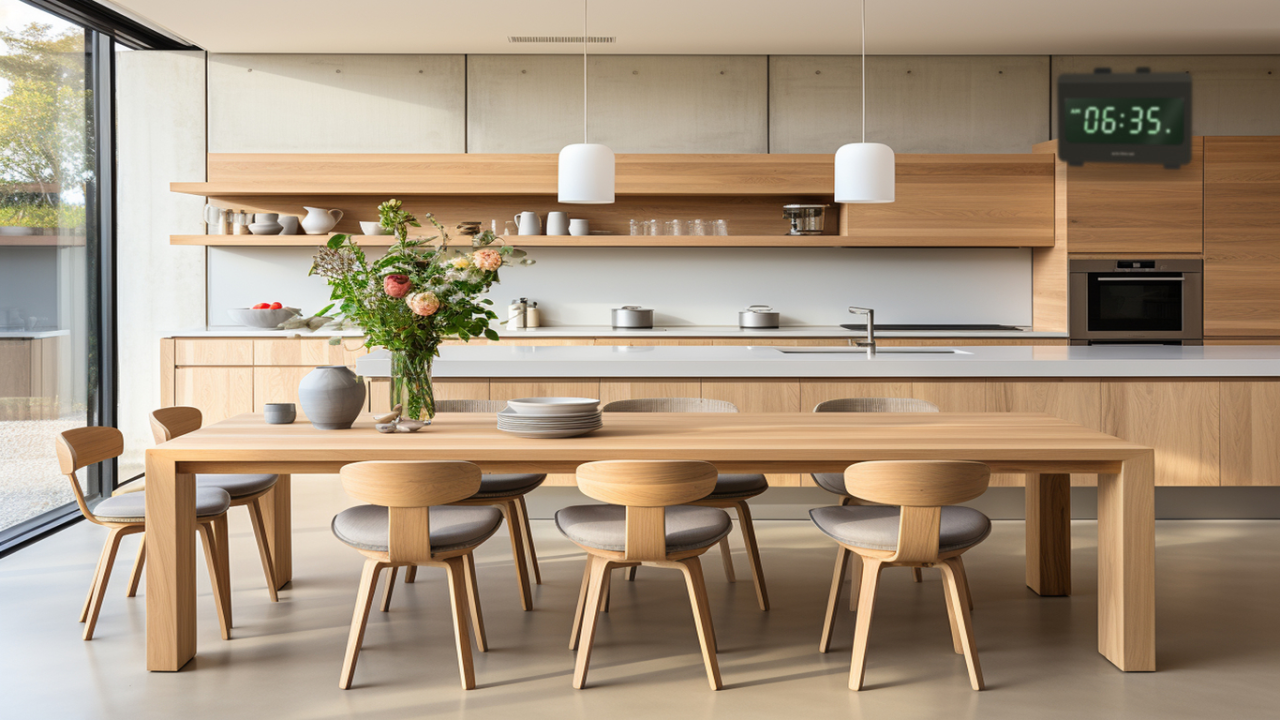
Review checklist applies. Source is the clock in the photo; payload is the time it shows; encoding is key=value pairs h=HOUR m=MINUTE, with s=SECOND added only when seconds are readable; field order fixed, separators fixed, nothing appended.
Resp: h=6 m=35
